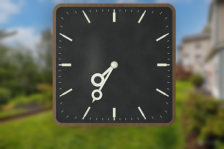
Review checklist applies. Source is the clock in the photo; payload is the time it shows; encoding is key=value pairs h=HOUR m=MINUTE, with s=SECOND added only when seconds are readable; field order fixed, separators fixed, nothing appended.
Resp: h=7 m=35
